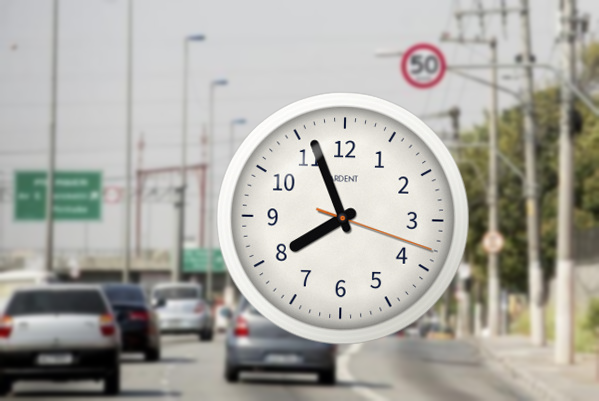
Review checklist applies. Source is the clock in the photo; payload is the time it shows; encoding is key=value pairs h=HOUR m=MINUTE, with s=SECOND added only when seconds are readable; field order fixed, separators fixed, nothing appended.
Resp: h=7 m=56 s=18
